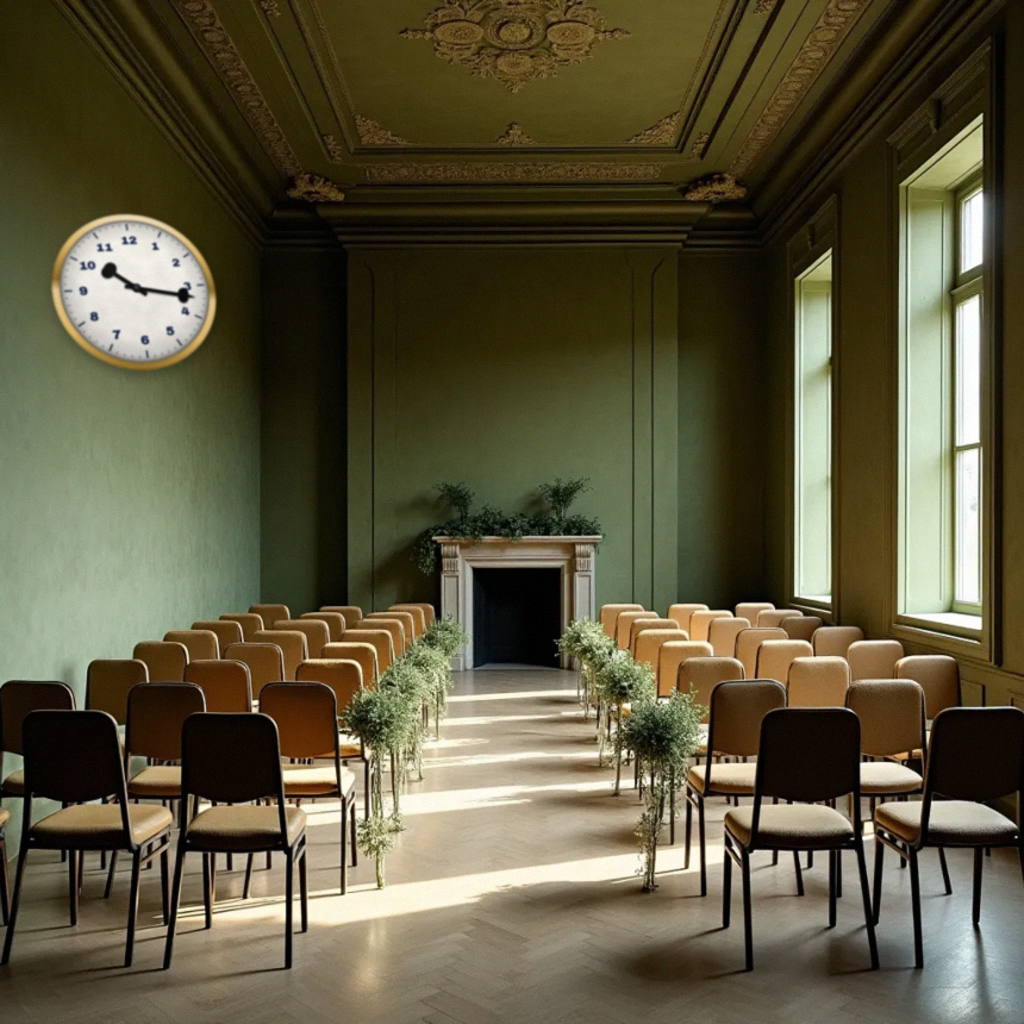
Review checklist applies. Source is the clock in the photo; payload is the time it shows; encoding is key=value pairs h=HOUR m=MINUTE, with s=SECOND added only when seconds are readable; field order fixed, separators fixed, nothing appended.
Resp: h=10 m=17
